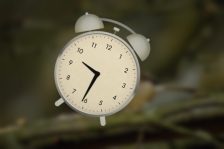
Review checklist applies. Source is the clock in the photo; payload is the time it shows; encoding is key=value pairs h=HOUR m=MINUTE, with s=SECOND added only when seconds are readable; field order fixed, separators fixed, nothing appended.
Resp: h=9 m=31
